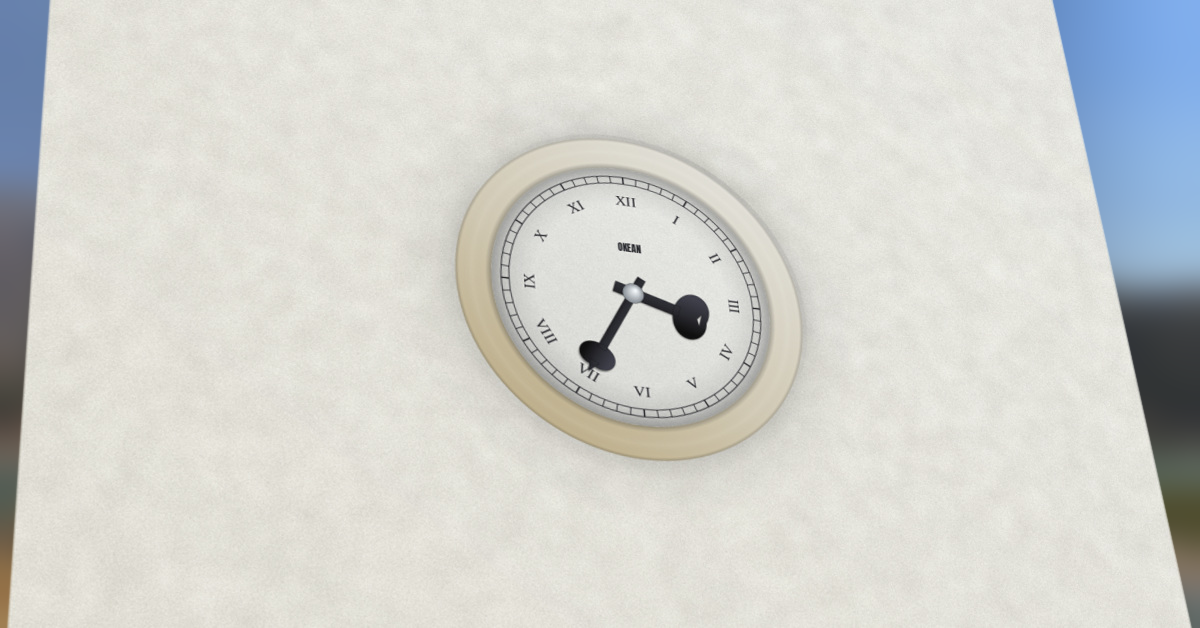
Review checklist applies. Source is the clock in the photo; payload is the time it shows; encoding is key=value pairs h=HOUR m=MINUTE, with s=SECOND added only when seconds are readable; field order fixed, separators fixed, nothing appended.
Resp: h=3 m=35
